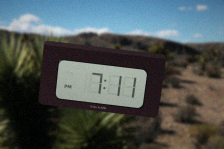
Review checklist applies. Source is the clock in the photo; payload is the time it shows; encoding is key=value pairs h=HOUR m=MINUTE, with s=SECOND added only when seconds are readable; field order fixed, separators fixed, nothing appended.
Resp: h=7 m=11
